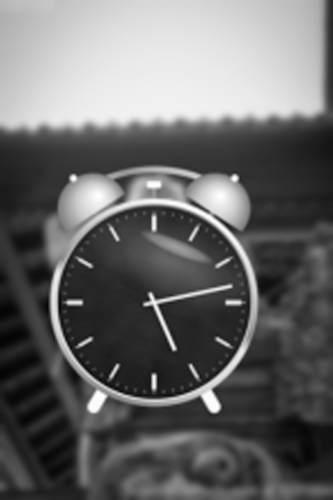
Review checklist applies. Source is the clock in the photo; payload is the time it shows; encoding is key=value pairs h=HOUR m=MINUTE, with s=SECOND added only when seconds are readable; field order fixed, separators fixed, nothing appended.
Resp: h=5 m=13
